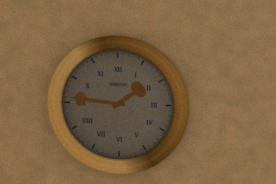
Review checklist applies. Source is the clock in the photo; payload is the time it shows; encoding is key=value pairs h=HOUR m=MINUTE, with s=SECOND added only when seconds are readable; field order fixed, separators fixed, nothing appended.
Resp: h=1 m=46
